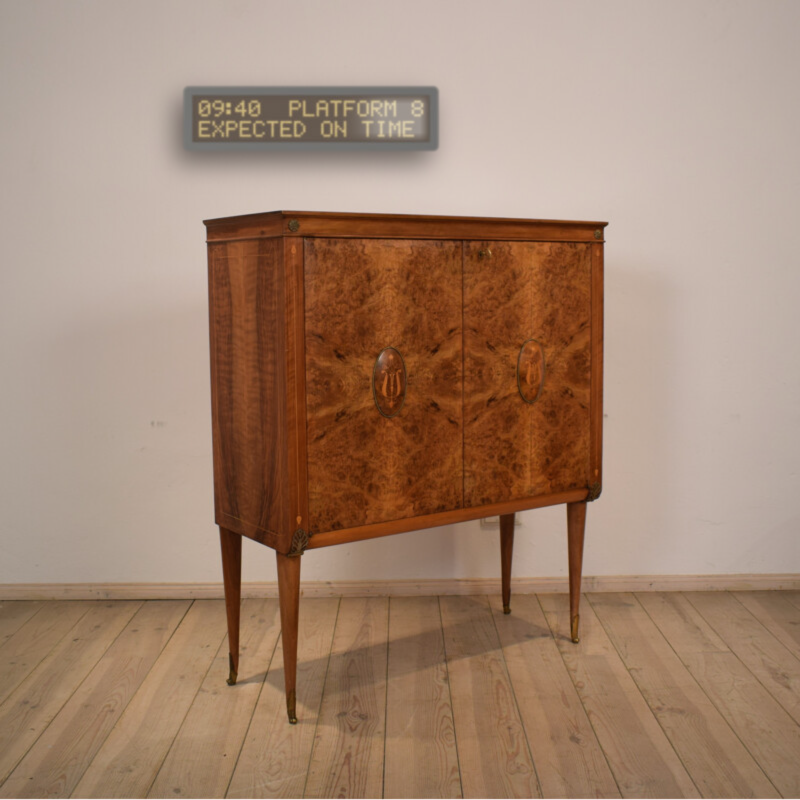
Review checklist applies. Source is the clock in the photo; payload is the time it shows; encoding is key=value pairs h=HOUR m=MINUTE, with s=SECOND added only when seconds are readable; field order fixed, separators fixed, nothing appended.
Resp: h=9 m=40
